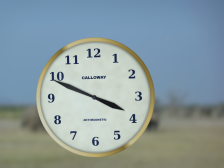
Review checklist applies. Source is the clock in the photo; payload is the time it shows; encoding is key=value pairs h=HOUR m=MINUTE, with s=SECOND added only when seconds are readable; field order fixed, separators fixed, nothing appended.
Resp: h=3 m=49
